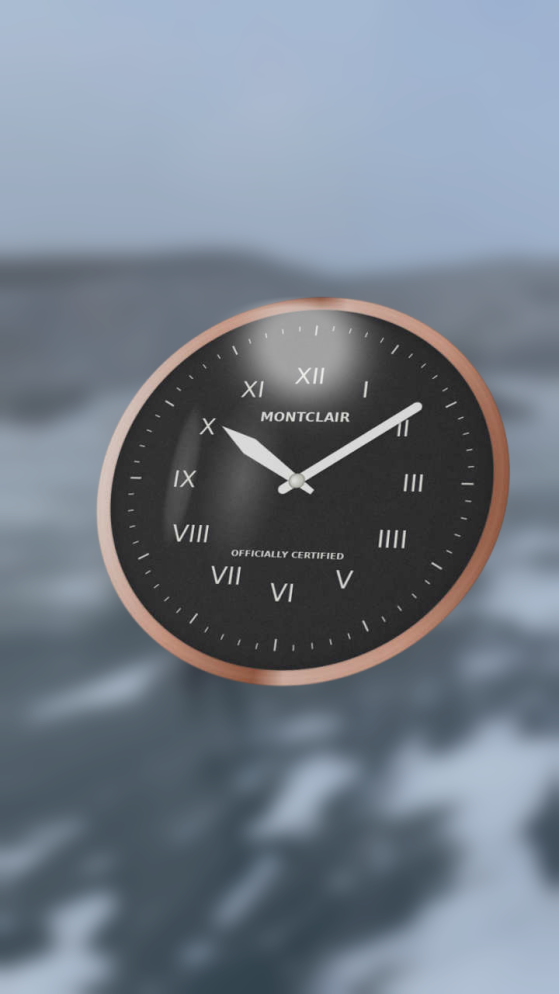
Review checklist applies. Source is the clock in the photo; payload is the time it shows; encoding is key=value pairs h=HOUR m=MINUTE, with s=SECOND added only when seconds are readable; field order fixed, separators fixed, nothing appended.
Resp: h=10 m=9
